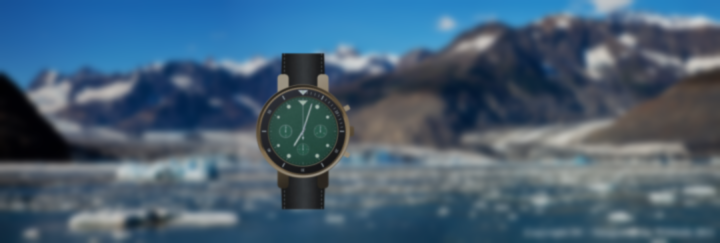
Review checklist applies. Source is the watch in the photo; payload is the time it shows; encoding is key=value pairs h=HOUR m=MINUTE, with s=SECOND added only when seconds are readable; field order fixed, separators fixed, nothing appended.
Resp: h=7 m=3
